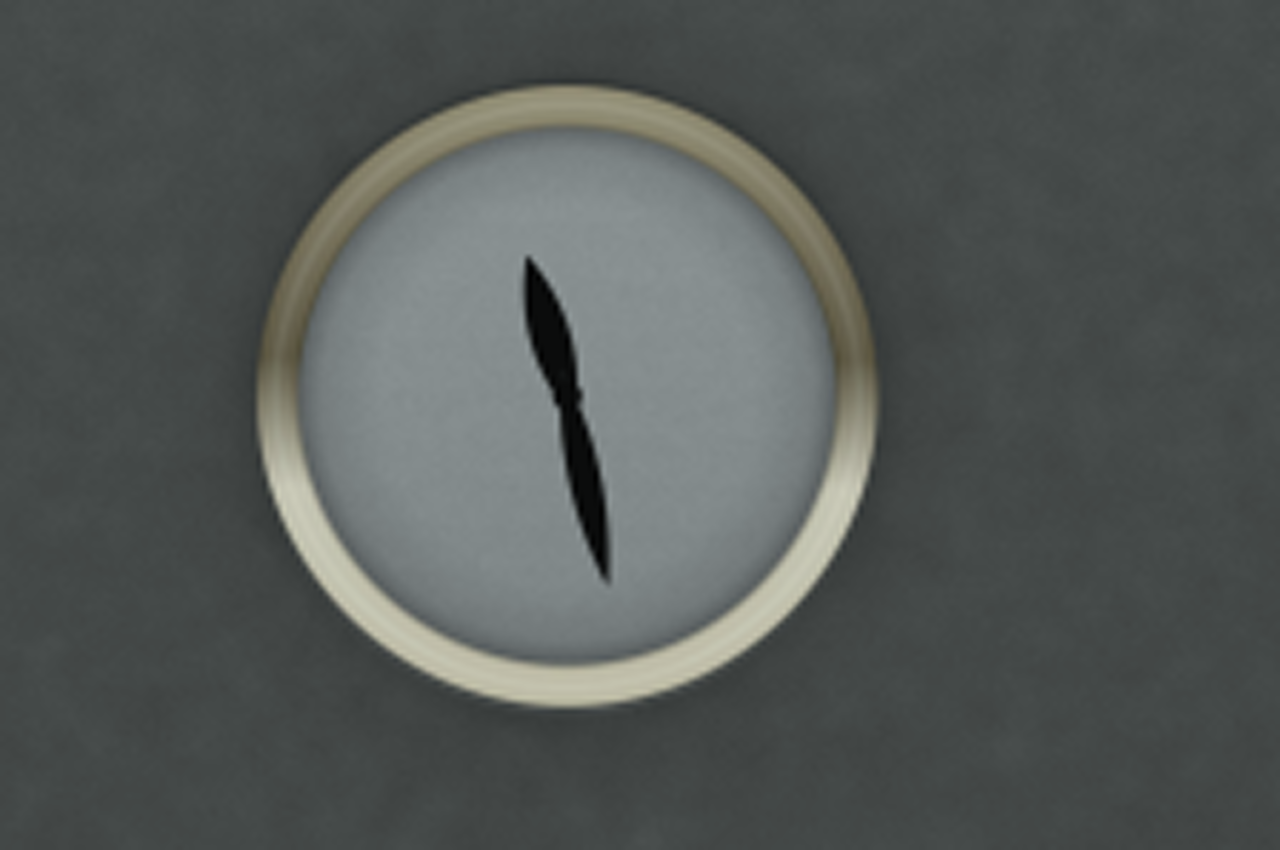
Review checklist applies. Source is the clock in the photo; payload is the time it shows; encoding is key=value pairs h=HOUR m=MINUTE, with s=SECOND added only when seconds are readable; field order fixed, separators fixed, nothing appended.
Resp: h=11 m=28
